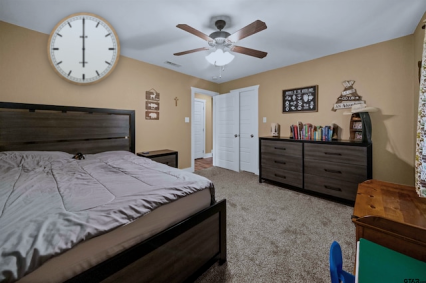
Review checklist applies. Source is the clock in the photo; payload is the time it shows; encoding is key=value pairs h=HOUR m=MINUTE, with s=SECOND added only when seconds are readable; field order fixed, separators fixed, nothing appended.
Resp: h=6 m=0
